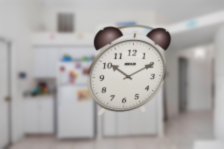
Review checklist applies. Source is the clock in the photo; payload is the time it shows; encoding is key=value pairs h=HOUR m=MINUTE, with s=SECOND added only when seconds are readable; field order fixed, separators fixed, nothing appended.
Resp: h=10 m=10
